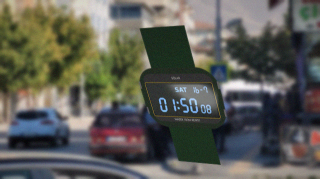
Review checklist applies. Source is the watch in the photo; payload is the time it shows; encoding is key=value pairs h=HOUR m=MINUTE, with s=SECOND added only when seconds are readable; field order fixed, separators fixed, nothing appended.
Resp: h=1 m=50 s=8
